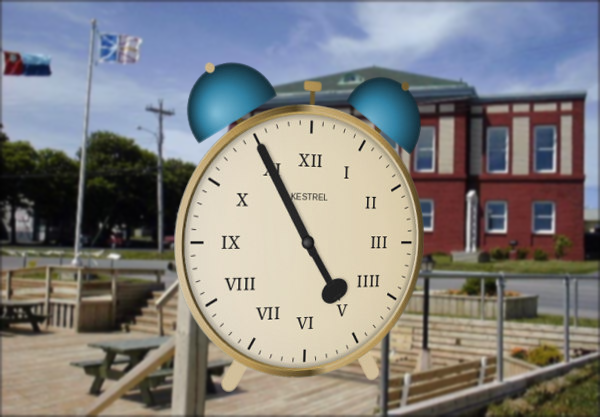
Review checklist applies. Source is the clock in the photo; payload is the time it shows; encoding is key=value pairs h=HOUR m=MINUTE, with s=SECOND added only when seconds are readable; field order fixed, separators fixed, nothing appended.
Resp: h=4 m=55
